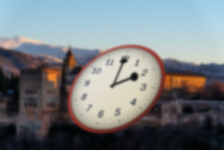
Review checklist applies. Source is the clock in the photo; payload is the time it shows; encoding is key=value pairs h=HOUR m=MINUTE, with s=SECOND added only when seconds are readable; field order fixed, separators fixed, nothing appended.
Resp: h=2 m=0
